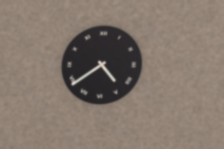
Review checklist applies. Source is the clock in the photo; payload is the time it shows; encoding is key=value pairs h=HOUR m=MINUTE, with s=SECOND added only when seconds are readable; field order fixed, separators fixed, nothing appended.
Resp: h=4 m=39
